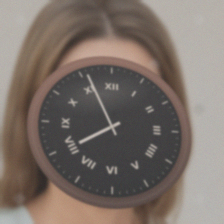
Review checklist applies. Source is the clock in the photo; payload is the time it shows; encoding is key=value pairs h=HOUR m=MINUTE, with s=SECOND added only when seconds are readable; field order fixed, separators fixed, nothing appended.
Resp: h=7 m=56
